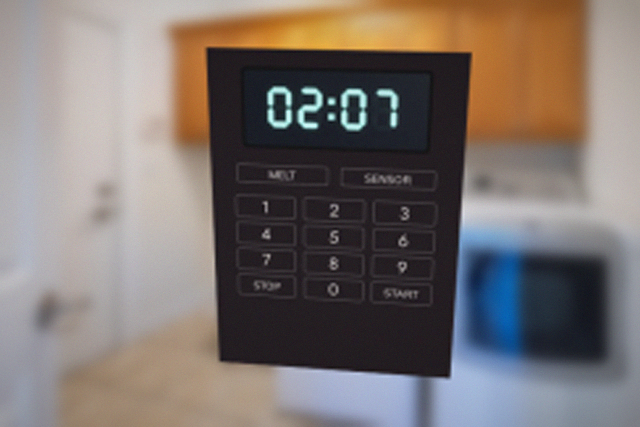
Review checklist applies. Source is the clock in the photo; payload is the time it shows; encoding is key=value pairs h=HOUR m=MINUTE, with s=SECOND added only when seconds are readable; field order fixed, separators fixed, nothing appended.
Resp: h=2 m=7
